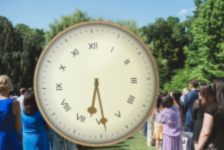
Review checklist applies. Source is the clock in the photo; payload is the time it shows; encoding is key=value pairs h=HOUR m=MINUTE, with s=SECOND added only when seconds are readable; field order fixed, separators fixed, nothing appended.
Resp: h=6 m=29
